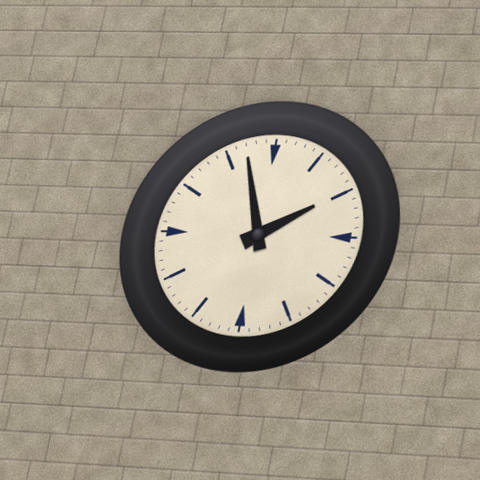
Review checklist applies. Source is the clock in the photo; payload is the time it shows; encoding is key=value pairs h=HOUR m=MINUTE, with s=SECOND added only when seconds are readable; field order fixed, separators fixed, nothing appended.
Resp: h=1 m=57
